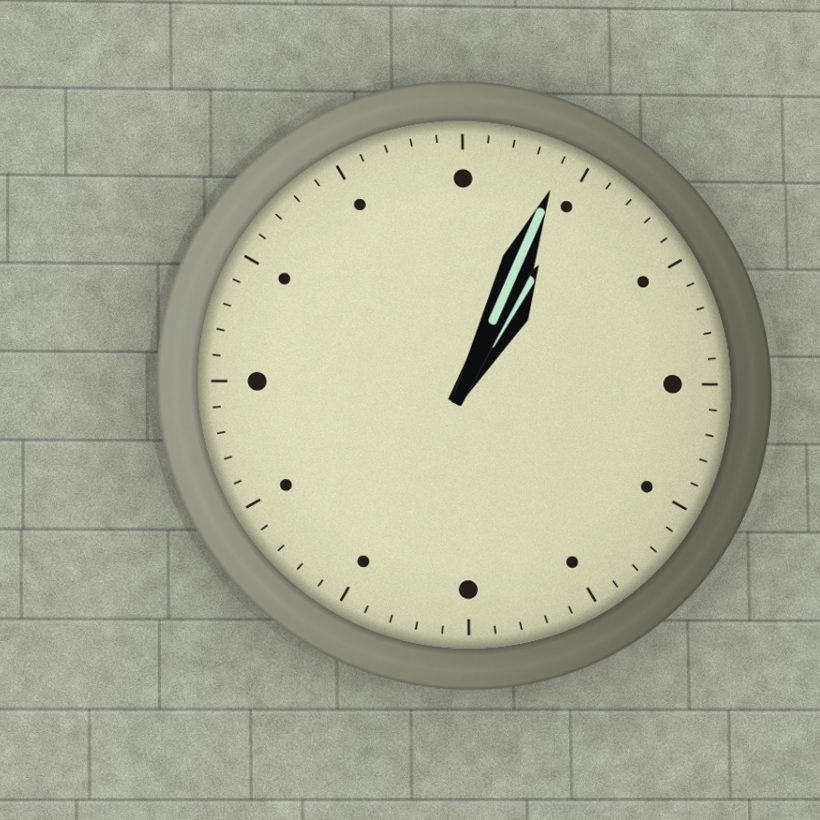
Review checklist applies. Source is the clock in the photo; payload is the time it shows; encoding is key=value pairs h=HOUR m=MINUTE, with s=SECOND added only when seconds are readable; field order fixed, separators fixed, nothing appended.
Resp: h=1 m=4
